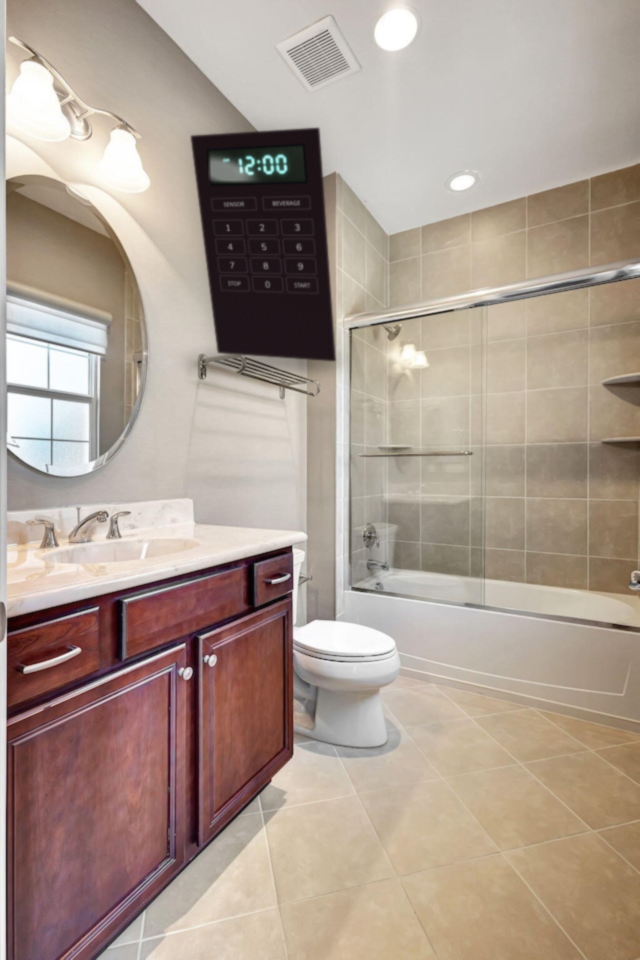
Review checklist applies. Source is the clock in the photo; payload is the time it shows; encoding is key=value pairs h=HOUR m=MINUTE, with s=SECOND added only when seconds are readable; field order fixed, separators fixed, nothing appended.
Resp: h=12 m=0
